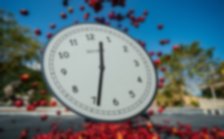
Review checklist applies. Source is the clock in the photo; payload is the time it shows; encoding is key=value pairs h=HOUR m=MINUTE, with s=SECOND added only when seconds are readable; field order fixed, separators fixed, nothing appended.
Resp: h=12 m=34
